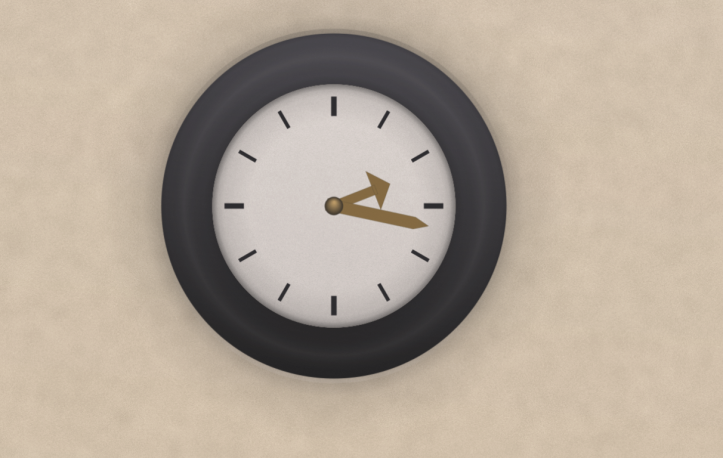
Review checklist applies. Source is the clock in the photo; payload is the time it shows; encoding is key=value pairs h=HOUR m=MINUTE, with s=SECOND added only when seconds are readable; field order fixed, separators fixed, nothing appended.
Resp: h=2 m=17
